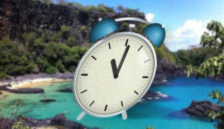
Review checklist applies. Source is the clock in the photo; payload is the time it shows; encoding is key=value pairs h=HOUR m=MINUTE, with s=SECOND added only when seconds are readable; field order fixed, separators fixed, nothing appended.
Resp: h=11 m=1
